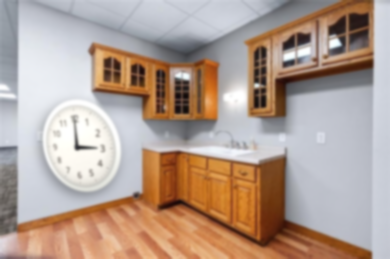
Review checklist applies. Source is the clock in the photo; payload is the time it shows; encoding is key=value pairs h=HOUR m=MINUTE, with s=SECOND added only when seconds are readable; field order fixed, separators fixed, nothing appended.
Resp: h=3 m=0
